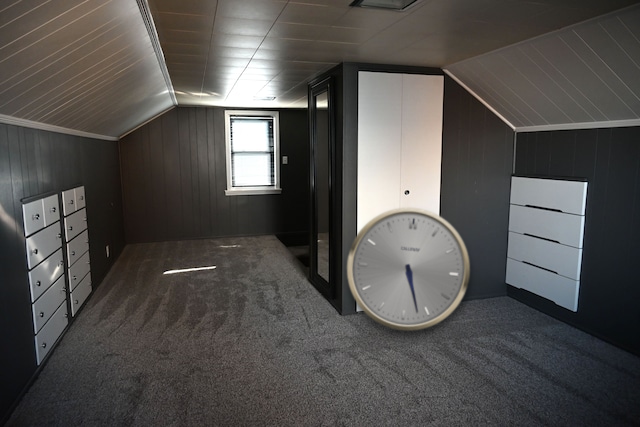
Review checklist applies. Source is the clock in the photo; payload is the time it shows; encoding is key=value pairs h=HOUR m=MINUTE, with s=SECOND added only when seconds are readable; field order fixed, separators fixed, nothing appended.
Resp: h=5 m=27
